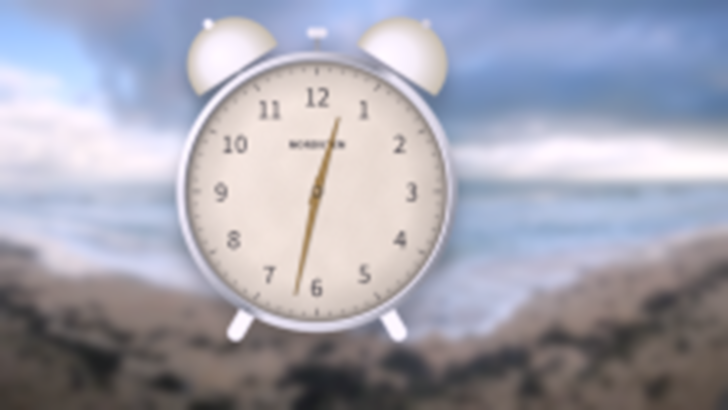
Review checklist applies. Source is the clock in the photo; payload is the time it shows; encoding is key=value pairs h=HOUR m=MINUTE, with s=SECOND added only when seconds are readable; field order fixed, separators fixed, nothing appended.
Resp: h=12 m=32
